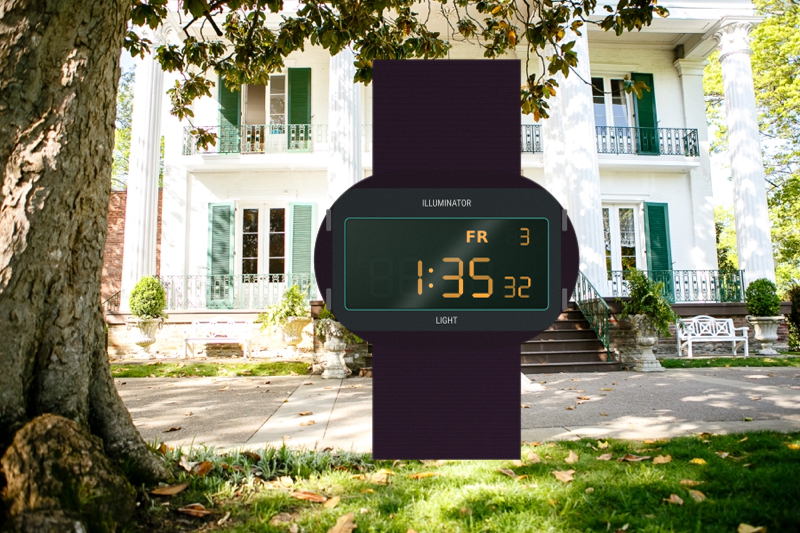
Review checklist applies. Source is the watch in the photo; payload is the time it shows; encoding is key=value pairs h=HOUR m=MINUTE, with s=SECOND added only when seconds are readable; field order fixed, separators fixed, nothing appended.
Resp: h=1 m=35 s=32
